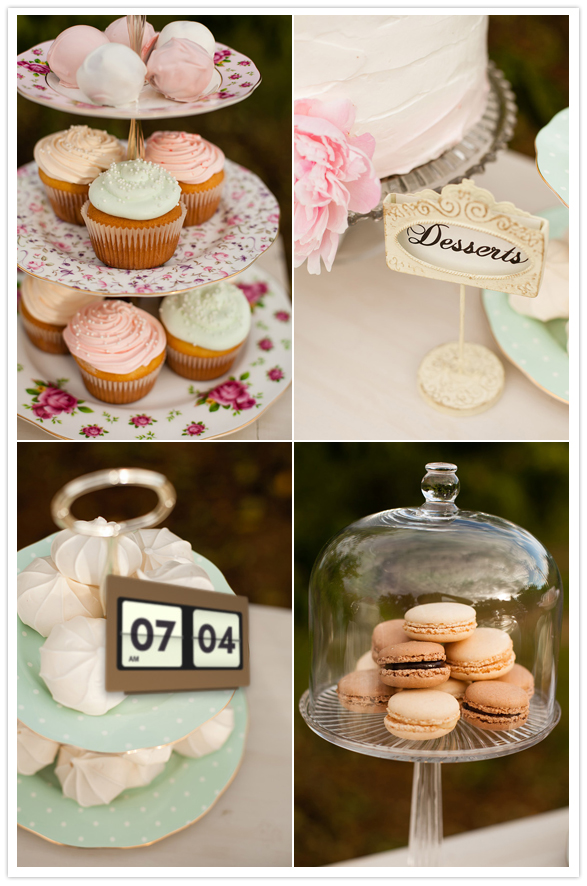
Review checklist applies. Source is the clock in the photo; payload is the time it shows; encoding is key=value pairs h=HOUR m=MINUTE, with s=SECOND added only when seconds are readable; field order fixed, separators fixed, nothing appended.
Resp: h=7 m=4
